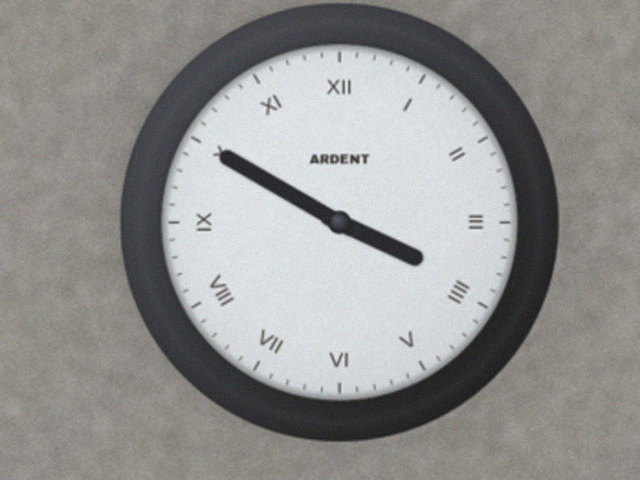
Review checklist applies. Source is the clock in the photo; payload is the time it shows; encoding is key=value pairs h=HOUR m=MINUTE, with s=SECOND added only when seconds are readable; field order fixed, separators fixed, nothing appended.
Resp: h=3 m=50
